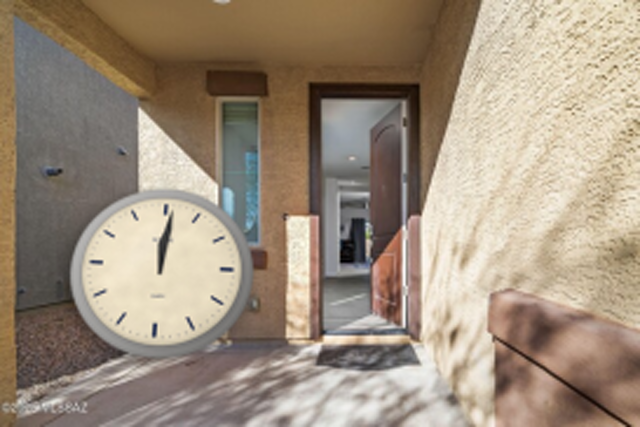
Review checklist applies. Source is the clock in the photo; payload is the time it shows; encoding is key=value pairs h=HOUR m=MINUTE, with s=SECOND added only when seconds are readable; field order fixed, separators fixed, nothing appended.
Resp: h=12 m=1
